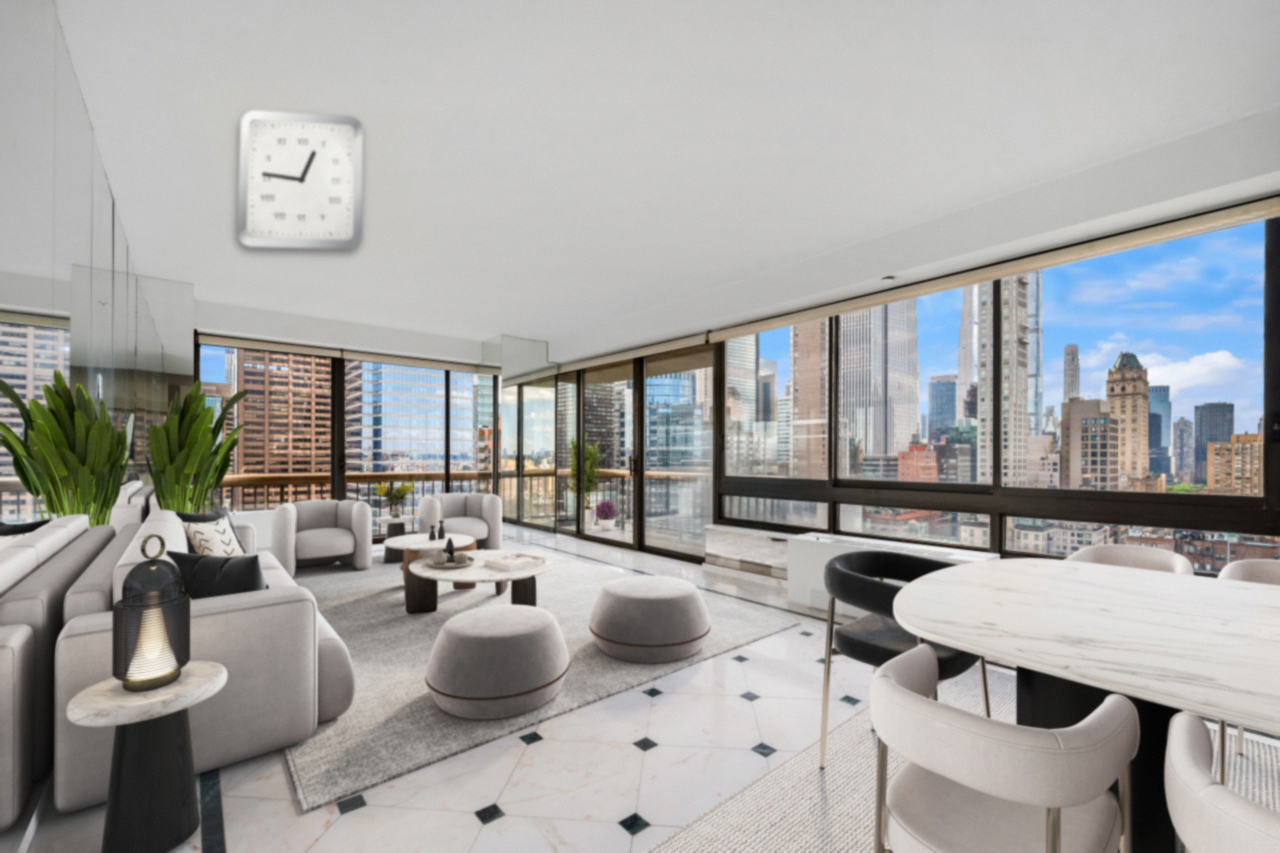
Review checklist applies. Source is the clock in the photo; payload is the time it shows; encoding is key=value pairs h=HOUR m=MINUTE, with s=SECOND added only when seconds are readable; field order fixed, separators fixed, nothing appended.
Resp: h=12 m=46
